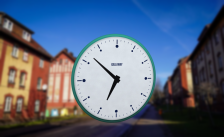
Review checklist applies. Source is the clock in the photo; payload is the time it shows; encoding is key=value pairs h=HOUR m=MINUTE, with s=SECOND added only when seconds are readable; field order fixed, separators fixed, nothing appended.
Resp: h=6 m=52
